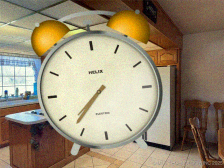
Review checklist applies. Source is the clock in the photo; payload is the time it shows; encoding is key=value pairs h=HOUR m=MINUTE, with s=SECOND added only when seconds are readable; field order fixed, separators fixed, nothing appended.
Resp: h=7 m=37
